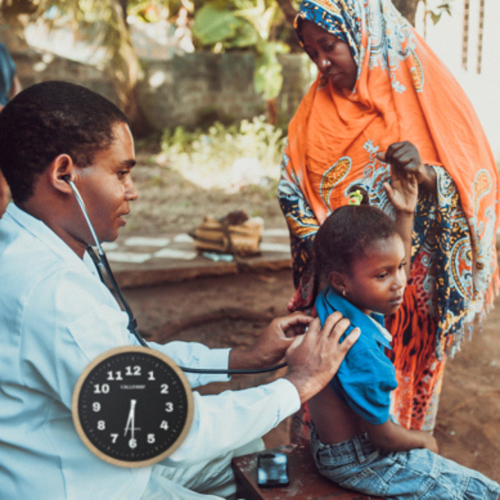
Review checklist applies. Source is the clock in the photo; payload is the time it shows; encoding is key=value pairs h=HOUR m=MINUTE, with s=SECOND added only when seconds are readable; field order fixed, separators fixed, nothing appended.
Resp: h=6 m=30
